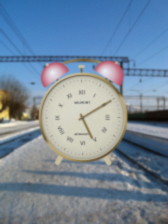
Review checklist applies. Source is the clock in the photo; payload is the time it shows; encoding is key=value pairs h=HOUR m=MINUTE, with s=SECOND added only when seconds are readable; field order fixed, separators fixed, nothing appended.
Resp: h=5 m=10
